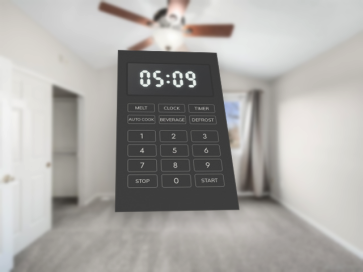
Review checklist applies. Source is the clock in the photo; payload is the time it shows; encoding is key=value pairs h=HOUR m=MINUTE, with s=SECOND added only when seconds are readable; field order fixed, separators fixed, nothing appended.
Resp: h=5 m=9
